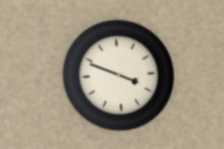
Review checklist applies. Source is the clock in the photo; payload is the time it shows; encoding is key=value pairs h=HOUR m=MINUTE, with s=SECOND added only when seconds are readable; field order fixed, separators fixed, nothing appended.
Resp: h=3 m=49
